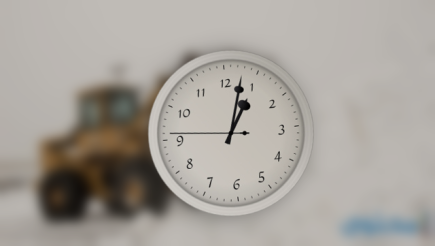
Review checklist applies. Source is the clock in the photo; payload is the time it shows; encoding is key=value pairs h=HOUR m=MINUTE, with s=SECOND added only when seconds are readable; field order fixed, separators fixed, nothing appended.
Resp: h=1 m=2 s=46
